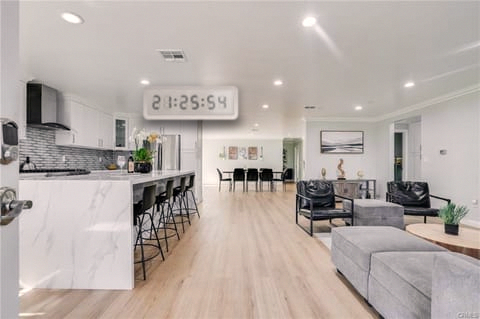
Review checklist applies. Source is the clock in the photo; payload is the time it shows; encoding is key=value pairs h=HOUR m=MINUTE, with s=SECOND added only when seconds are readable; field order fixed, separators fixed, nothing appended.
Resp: h=21 m=25 s=54
